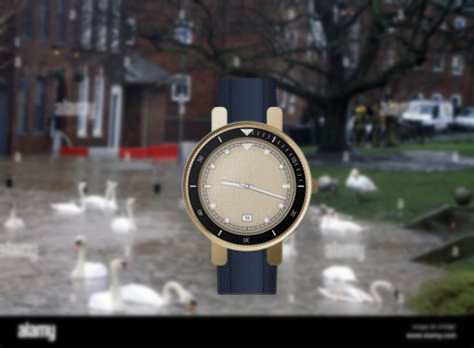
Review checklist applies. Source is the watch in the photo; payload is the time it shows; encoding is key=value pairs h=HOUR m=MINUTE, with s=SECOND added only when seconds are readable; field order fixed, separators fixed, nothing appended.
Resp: h=9 m=18
